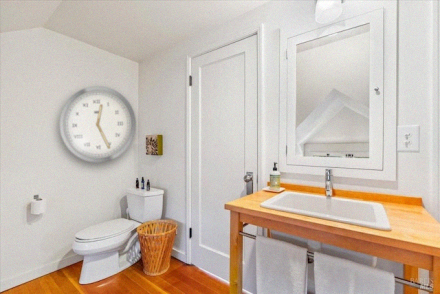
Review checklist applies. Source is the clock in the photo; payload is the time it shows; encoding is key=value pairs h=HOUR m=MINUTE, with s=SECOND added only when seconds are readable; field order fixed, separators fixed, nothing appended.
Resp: h=12 m=26
